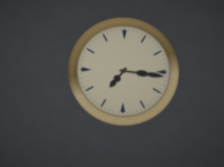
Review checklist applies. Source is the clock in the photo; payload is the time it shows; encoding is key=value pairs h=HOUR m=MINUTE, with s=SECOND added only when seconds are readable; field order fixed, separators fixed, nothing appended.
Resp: h=7 m=16
